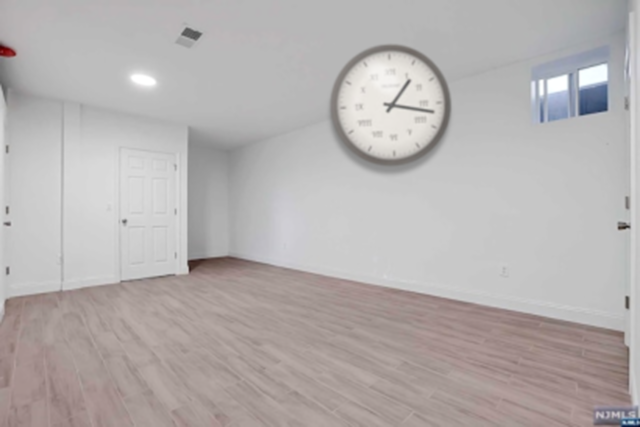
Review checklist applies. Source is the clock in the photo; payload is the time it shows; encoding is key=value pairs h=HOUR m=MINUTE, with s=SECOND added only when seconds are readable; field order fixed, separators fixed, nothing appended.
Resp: h=1 m=17
